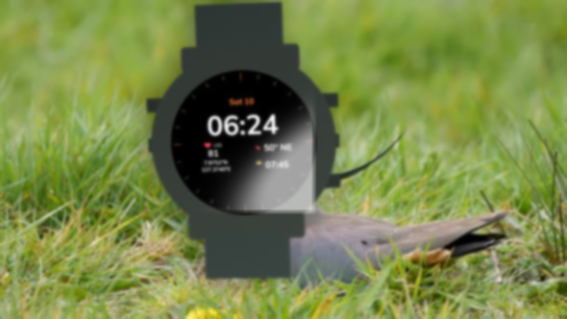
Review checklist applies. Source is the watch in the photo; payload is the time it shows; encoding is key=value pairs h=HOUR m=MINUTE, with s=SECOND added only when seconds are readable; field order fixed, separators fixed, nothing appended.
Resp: h=6 m=24
